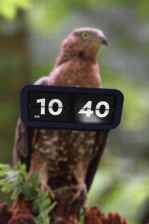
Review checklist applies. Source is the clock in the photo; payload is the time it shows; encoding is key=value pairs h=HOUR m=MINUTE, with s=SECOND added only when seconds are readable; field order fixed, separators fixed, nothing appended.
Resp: h=10 m=40
